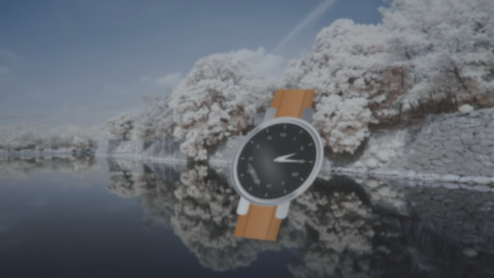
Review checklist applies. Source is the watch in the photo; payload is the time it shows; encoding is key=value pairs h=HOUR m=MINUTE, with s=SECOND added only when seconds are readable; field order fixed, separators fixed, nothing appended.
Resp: h=2 m=15
